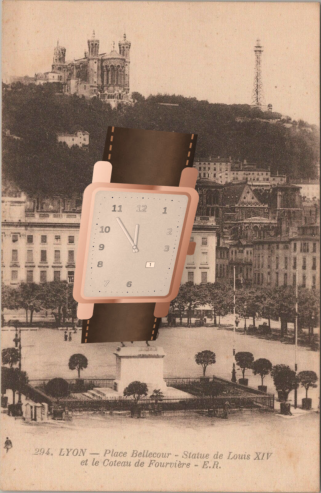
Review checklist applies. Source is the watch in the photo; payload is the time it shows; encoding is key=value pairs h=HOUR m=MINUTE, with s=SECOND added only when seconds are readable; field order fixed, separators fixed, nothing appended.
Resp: h=11 m=54
